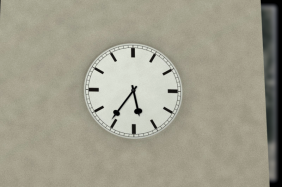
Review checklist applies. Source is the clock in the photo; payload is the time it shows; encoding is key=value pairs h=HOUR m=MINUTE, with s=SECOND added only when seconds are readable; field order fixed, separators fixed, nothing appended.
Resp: h=5 m=36
